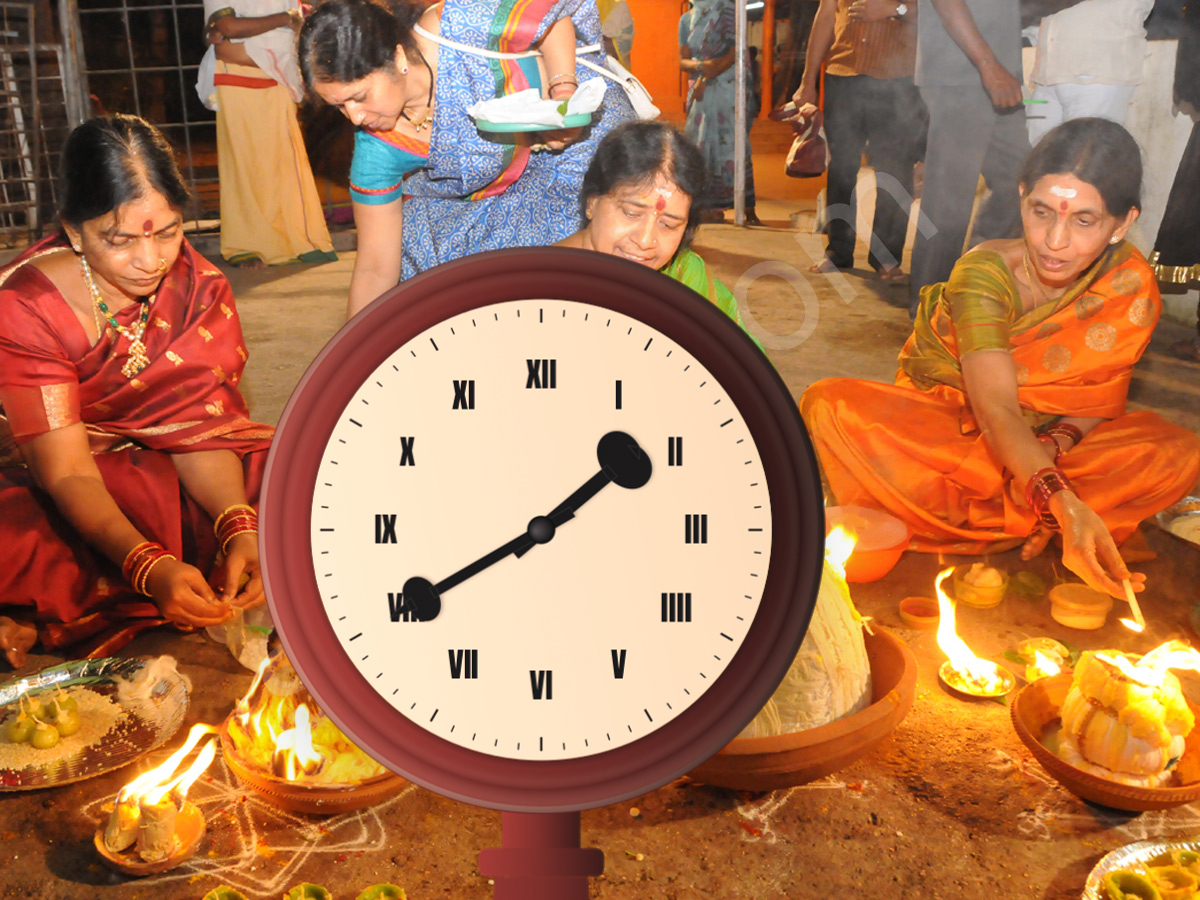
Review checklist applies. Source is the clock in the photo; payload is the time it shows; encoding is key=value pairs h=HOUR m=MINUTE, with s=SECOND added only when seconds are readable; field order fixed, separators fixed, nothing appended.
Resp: h=1 m=40
